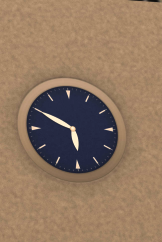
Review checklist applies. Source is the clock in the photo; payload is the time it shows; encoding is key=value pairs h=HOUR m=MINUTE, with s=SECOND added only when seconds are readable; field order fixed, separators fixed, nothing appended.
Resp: h=5 m=50
